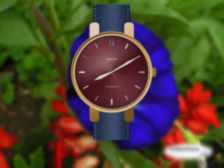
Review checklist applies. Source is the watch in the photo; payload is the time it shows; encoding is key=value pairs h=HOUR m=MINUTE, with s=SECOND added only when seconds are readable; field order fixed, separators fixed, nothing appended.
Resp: h=8 m=10
